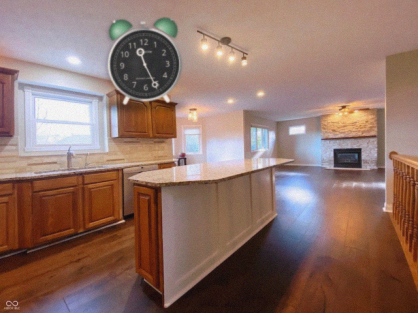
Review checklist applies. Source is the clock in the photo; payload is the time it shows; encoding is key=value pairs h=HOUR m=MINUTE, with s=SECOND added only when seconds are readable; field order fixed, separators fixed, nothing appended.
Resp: h=11 m=26
